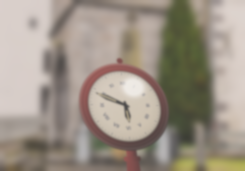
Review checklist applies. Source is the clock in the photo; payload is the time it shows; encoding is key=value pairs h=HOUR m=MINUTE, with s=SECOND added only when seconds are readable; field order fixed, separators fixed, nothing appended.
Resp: h=5 m=49
